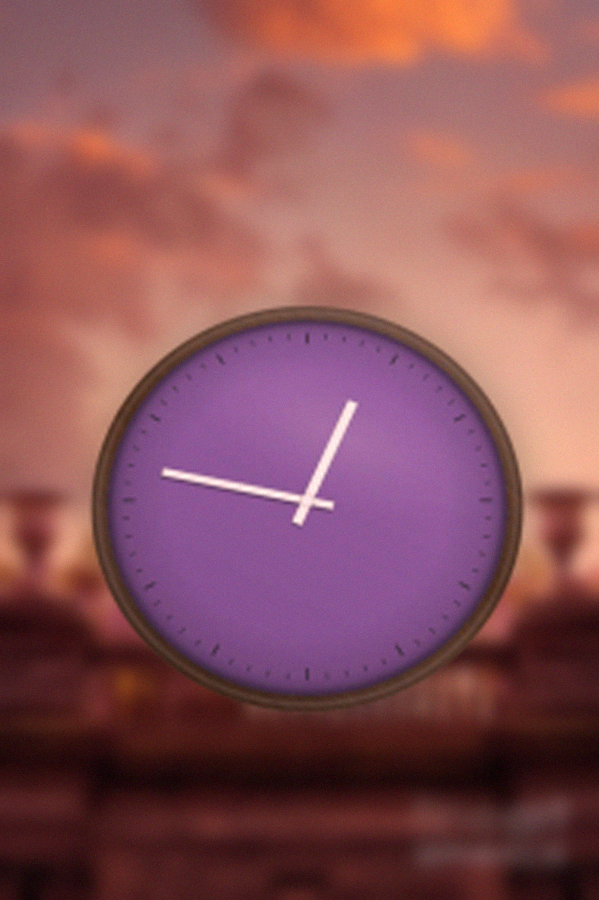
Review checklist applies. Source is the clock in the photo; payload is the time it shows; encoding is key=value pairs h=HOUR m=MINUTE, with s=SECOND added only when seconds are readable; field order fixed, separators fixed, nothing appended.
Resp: h=12 m=47
